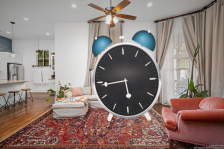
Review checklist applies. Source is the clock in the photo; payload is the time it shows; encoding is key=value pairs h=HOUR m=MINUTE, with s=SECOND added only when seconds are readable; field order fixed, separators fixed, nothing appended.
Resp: h=5 m=44
